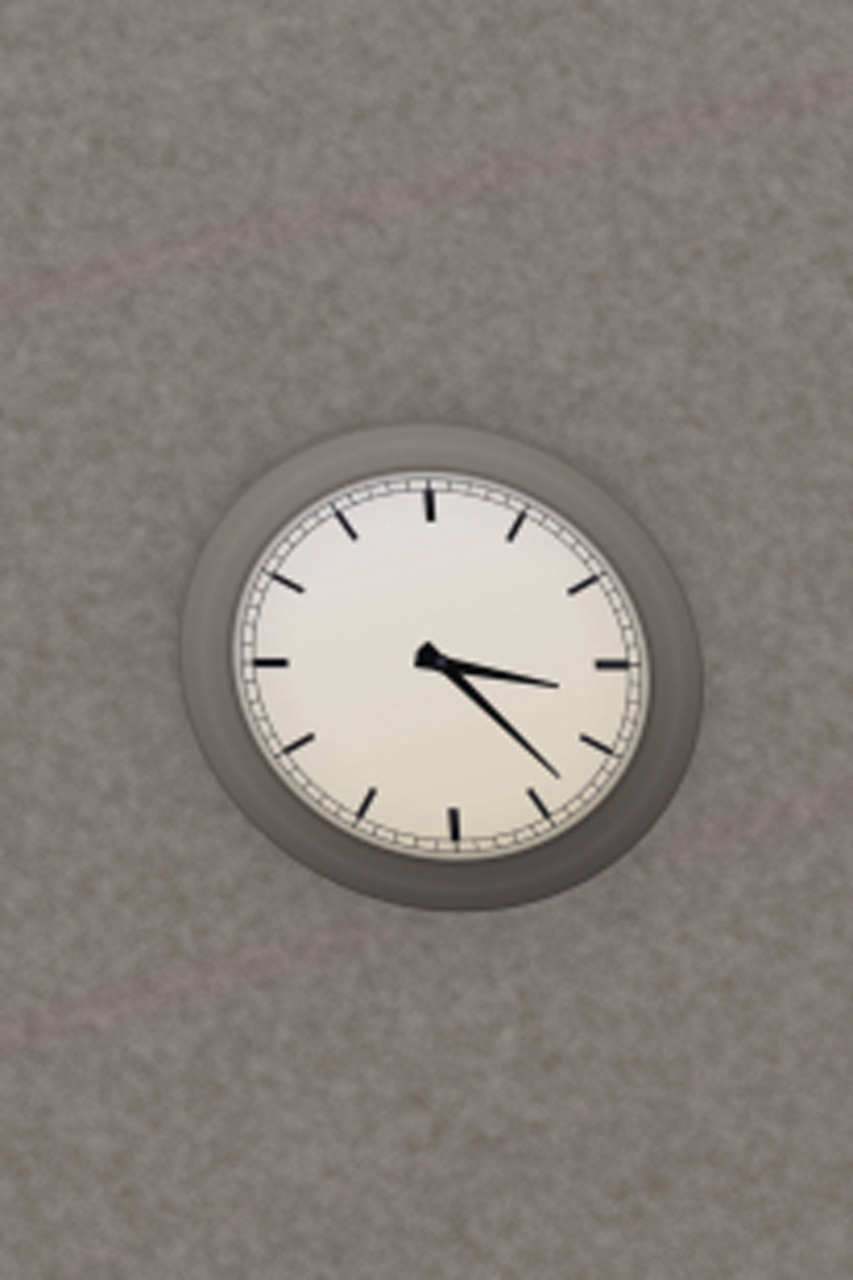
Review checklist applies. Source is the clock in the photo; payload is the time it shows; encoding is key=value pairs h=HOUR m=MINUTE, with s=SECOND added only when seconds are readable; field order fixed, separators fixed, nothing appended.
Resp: h=3 m=23
